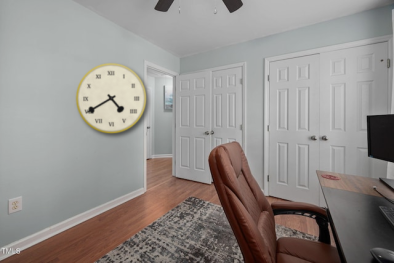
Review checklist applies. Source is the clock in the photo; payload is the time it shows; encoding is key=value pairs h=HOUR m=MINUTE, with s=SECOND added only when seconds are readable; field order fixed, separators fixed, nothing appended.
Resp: h=4 m=40
